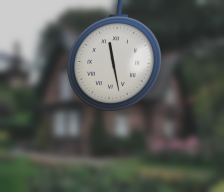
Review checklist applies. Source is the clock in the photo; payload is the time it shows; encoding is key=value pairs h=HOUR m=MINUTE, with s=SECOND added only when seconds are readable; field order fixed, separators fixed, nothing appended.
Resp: h=11 m=27
